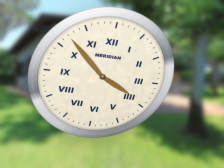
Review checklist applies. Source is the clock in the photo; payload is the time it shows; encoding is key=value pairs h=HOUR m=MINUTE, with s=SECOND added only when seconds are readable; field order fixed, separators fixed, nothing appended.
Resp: h=3 m=52
